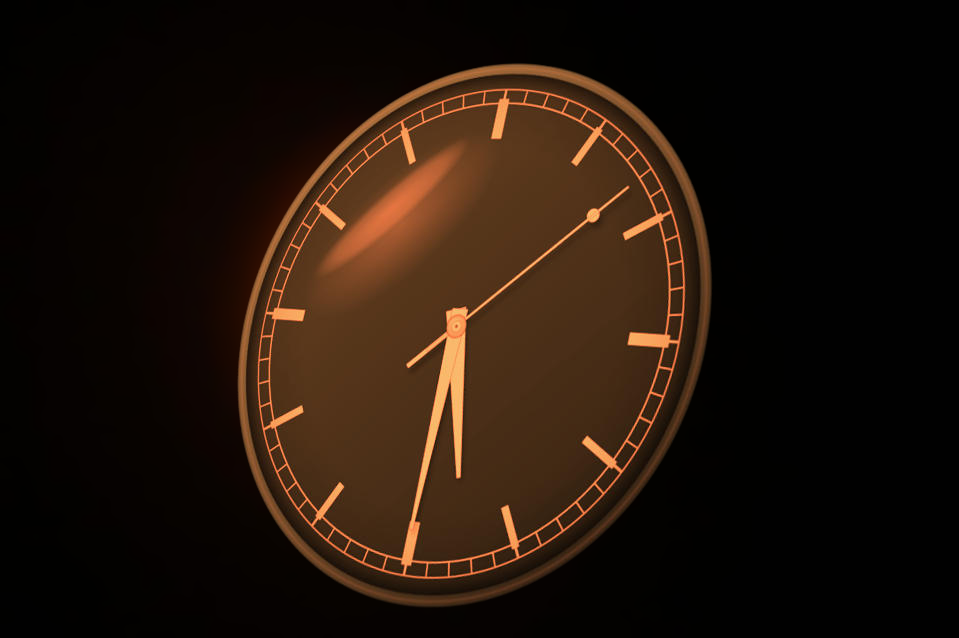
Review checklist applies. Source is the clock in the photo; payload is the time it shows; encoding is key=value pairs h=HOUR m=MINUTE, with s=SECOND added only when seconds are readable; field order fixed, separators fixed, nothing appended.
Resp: h=5 m=30 s=8
